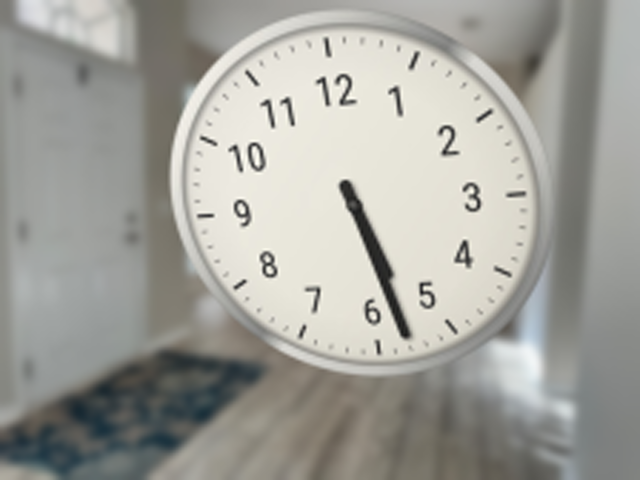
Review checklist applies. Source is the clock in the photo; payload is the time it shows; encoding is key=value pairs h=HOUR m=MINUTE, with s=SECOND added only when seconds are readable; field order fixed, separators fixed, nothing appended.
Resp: h=5 m=28
